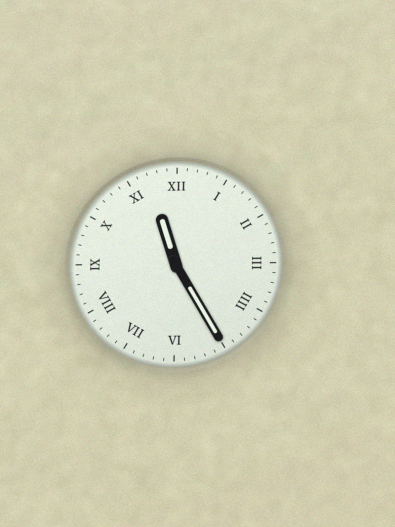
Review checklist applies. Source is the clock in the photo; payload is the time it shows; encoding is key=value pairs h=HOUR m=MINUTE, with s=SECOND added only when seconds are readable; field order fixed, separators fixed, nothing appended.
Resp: h=11 m=25
